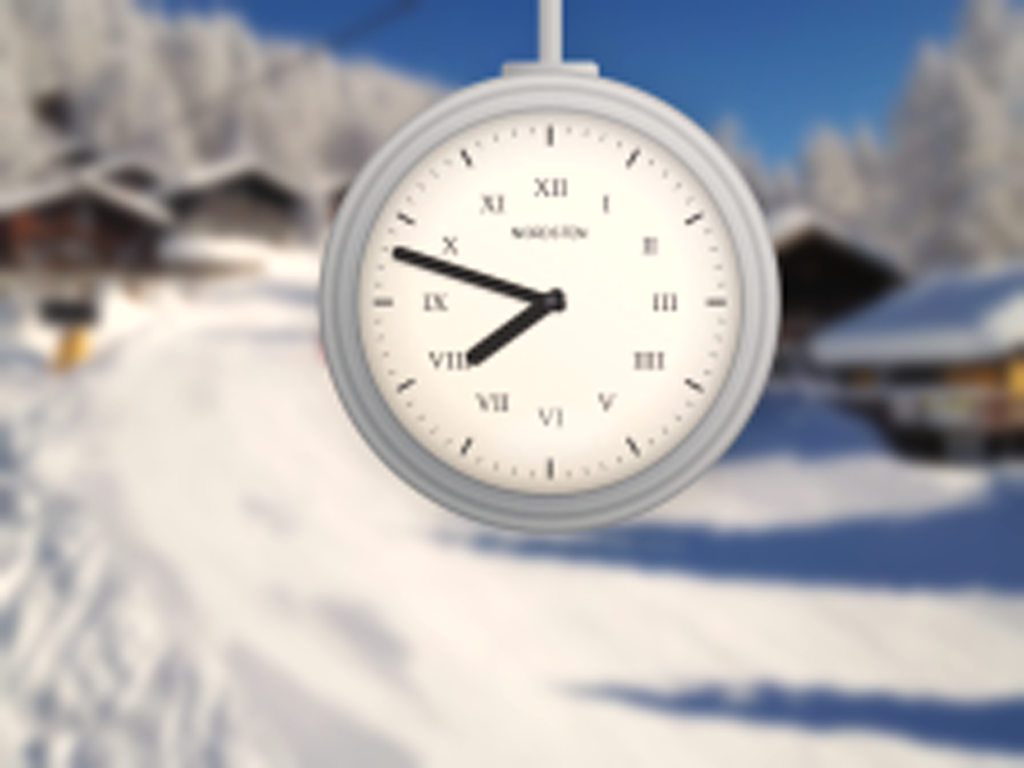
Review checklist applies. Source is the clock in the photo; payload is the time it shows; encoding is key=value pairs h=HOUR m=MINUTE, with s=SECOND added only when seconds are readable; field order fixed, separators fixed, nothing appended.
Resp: h=7 m=48
